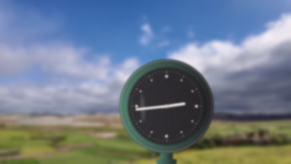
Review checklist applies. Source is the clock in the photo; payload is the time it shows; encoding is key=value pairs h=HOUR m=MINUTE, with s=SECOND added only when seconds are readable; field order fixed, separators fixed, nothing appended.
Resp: h=2 m=44
